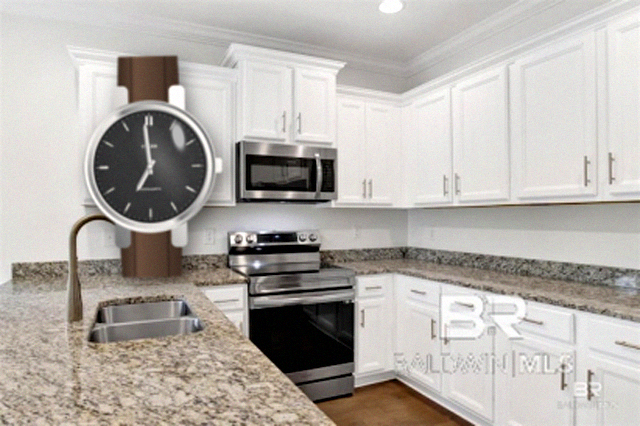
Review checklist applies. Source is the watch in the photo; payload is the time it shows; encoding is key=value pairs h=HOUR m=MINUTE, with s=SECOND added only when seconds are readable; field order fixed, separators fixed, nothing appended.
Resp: h=6 m=59
